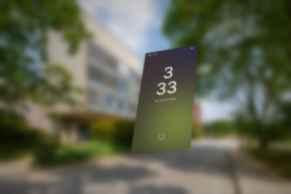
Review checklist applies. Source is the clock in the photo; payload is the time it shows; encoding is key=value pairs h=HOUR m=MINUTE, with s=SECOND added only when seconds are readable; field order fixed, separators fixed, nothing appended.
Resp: h=3 m=33
